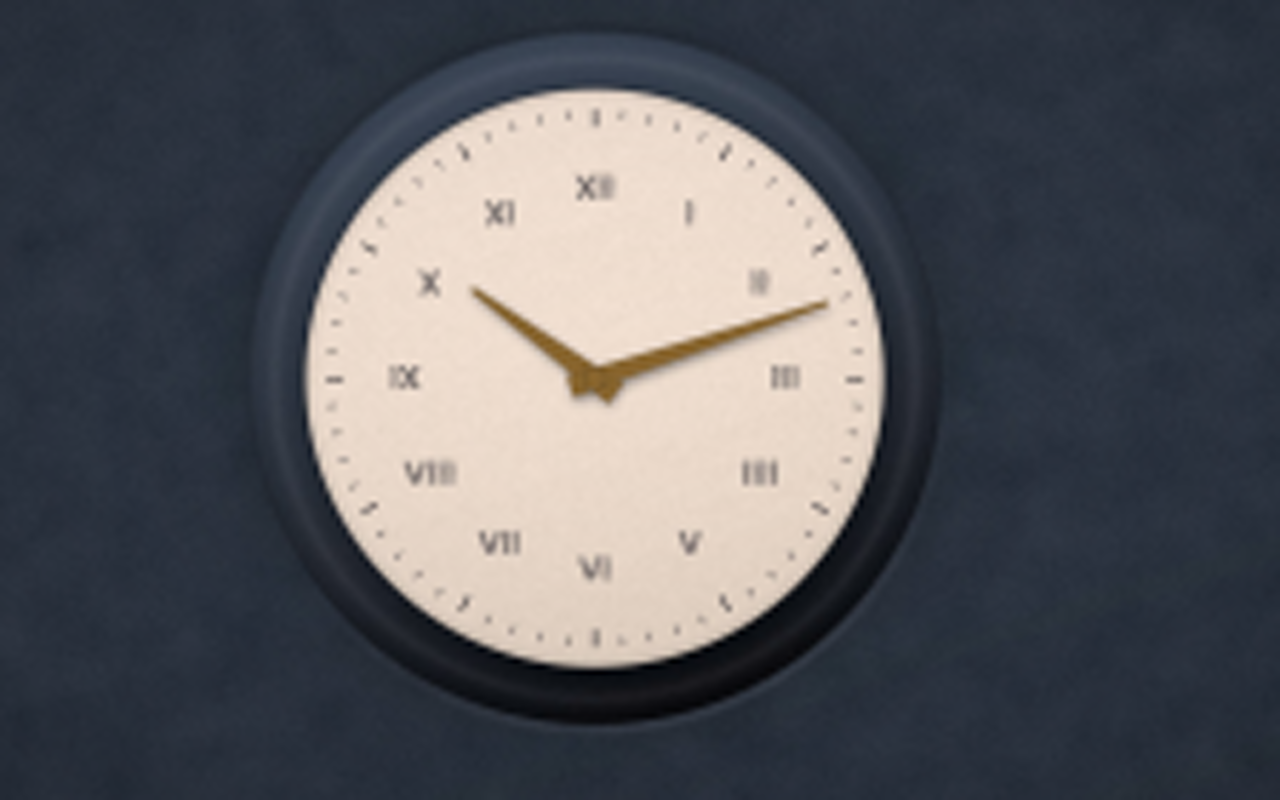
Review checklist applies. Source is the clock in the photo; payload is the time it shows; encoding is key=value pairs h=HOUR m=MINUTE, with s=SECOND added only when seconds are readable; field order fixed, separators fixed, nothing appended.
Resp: h=10 m=12
